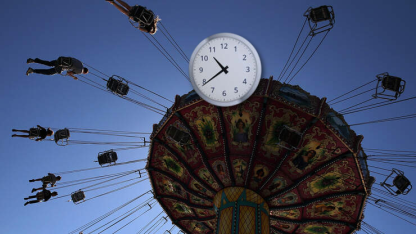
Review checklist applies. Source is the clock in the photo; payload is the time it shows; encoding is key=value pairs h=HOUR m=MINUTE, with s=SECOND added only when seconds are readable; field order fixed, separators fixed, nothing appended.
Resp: h=10 m=39
